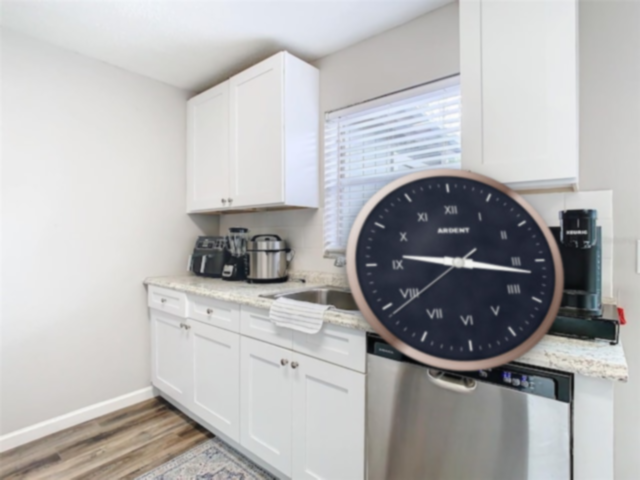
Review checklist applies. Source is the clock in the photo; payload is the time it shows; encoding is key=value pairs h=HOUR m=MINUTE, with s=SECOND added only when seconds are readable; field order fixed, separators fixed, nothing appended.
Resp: h=9 m=16 s=39
